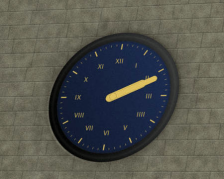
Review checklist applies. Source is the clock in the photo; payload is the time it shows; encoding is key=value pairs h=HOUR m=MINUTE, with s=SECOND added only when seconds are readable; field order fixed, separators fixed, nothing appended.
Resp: h=2 m=11
